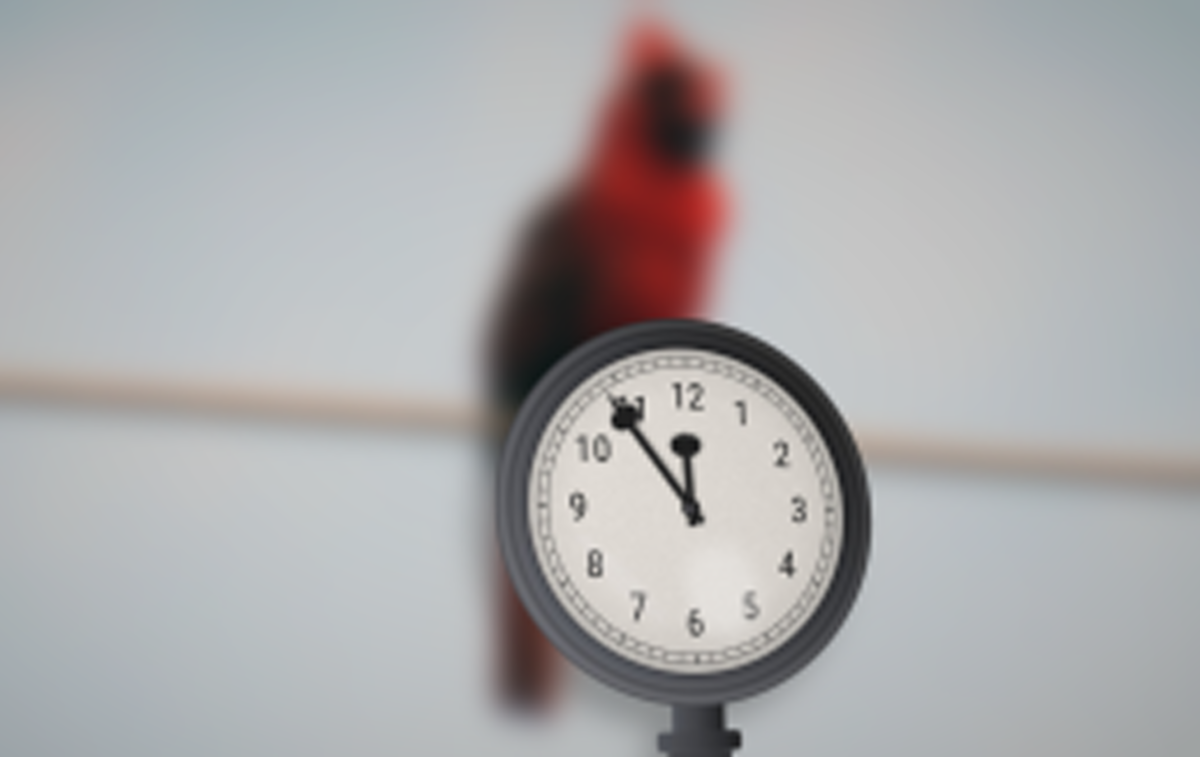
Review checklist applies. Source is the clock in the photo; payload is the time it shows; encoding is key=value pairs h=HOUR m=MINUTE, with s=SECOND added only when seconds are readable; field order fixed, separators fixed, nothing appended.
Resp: h=11 m=54
